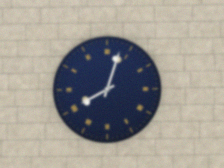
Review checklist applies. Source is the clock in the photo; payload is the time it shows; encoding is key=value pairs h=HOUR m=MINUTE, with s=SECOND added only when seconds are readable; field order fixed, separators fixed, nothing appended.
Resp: h=8 m=3
